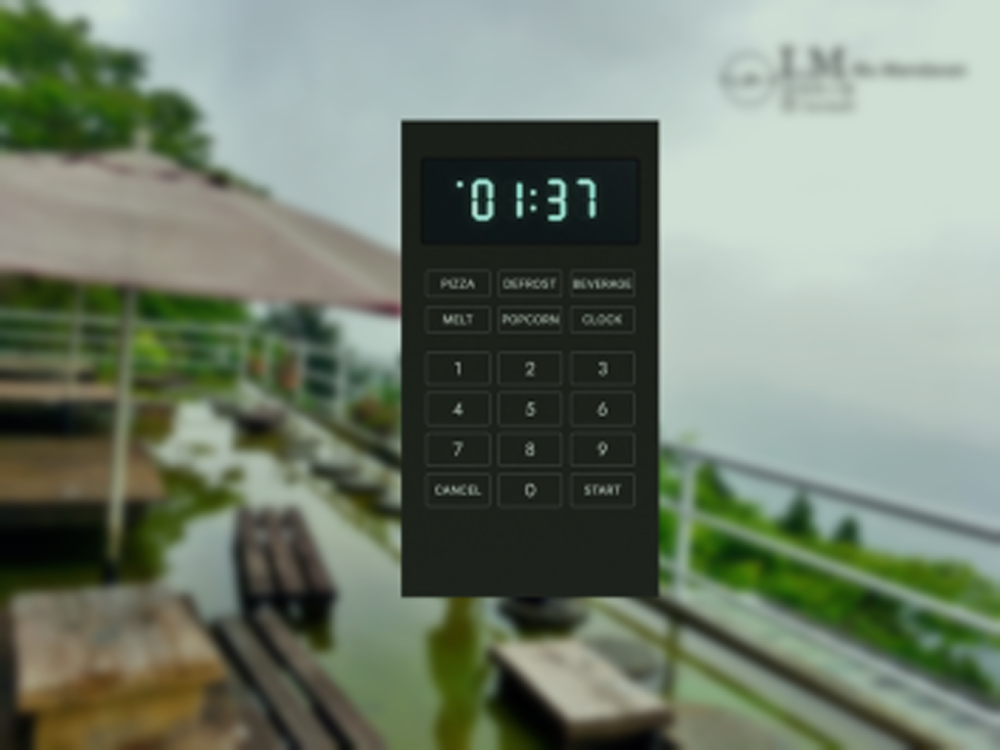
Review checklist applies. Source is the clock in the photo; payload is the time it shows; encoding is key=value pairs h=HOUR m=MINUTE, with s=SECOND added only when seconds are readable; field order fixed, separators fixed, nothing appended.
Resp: h=1 m=37
